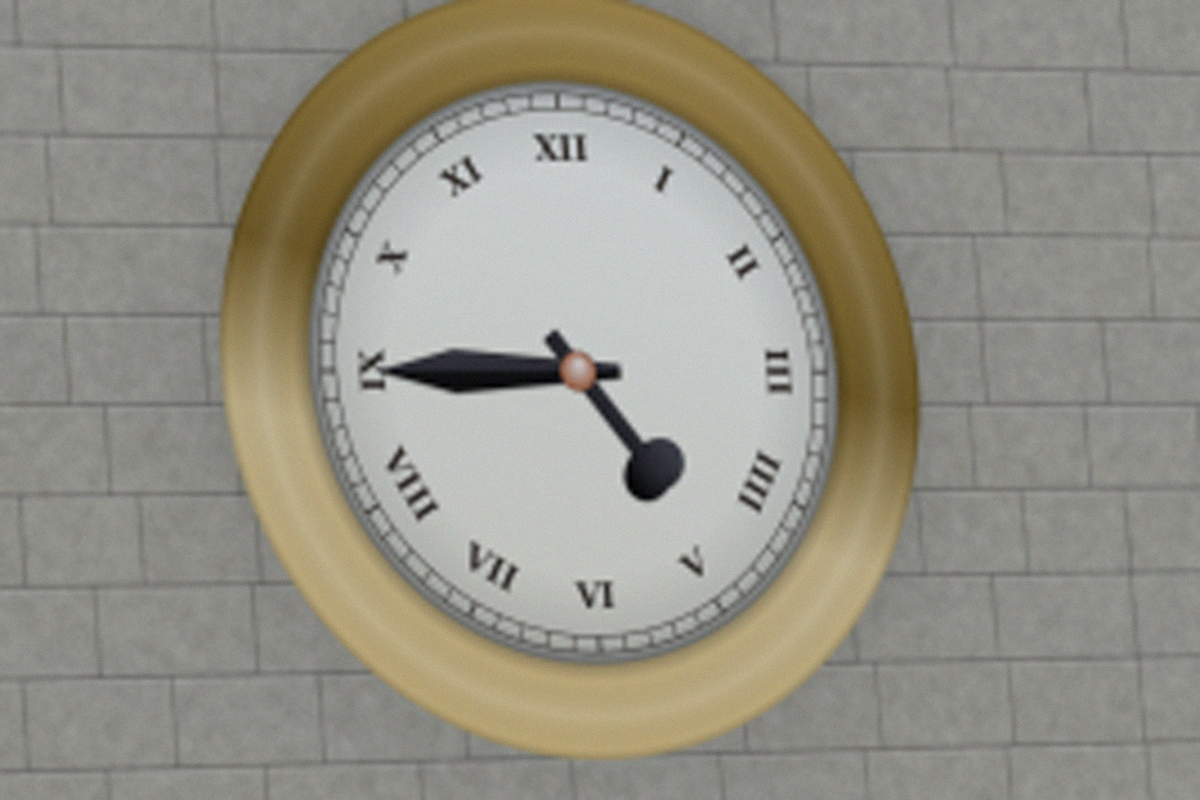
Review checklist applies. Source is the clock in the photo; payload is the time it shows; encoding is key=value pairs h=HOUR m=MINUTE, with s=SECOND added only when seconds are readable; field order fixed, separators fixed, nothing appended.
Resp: h=4 m=45
